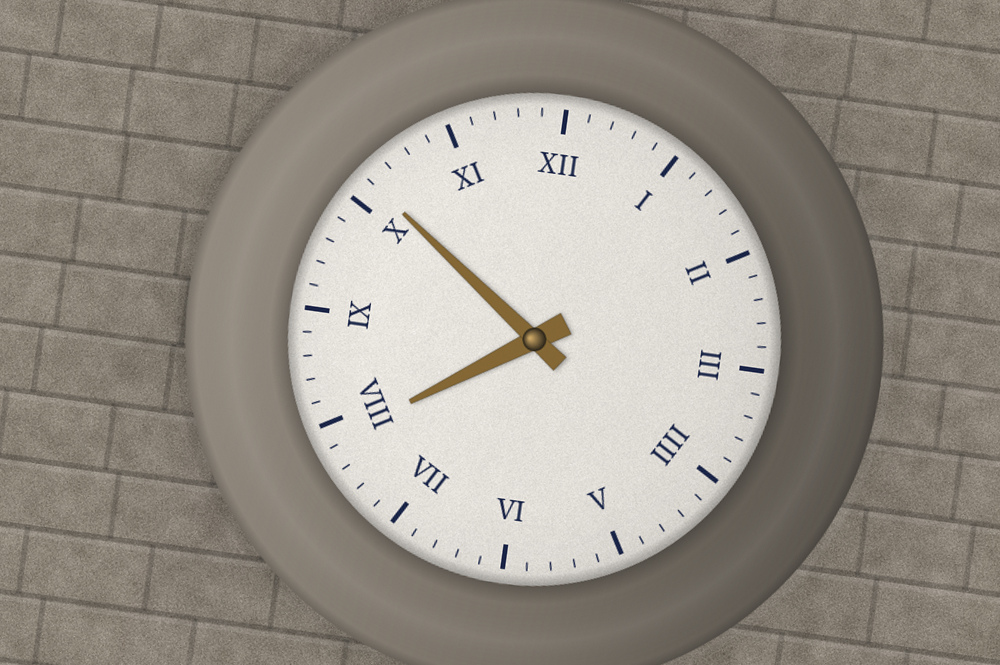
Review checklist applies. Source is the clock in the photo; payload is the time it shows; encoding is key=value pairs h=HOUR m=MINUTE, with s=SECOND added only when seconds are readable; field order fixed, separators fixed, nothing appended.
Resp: h=7 m=51
